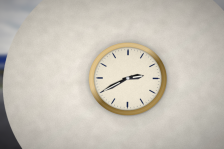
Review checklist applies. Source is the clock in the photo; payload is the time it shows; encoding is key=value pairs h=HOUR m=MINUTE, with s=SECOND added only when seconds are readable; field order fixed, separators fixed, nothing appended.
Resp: h=2 m=40
